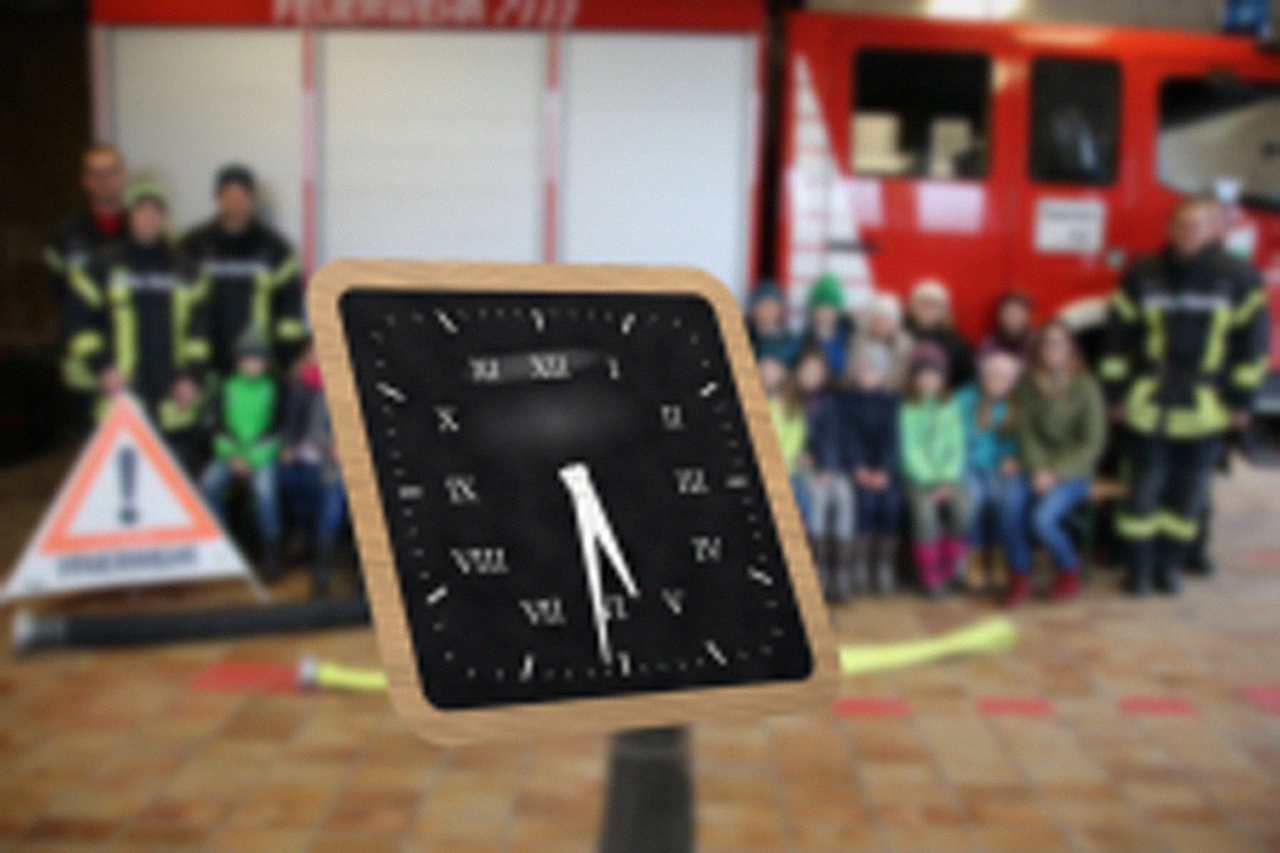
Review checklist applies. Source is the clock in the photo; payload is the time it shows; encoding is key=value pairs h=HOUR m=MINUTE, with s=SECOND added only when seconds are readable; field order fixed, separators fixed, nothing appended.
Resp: h=5 m=31
